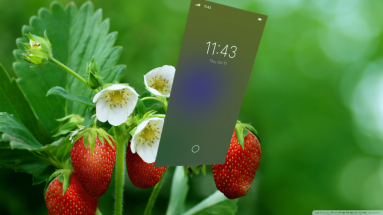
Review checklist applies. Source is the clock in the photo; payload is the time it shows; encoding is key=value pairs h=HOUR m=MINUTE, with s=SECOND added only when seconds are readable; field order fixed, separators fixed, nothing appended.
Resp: h=11 m=43
